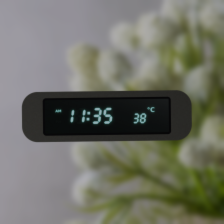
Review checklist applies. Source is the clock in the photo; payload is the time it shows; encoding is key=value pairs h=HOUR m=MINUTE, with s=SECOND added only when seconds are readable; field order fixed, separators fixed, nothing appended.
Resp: h=11 m=35
